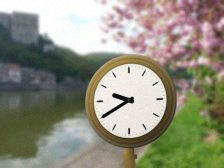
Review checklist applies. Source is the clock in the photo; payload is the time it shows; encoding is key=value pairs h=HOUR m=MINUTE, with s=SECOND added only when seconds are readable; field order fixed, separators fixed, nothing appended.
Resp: h=9 m=40
